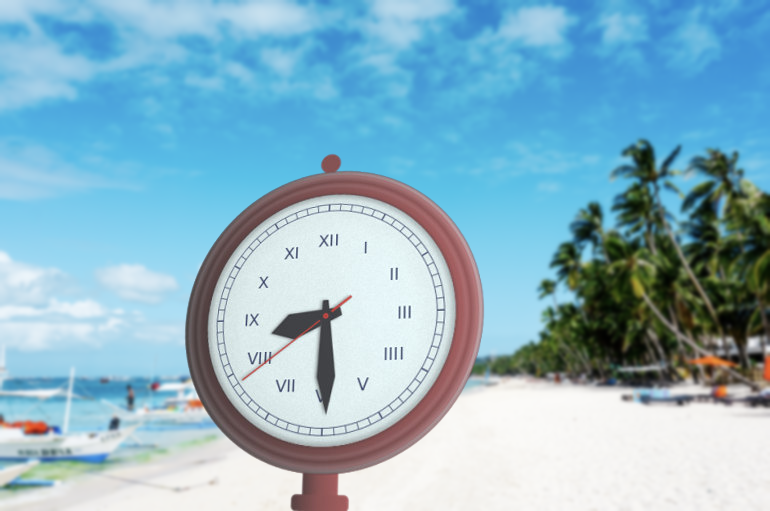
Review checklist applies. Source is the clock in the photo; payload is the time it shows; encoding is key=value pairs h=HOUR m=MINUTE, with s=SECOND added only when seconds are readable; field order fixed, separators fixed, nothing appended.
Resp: h=8 m=29 s=39
